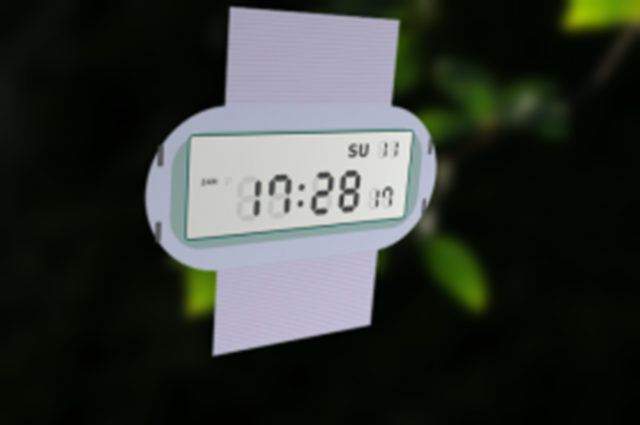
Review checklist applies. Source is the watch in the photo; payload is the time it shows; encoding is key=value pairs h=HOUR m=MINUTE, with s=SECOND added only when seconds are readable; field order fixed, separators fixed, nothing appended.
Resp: h=17 m=28 s=17
